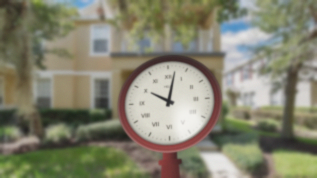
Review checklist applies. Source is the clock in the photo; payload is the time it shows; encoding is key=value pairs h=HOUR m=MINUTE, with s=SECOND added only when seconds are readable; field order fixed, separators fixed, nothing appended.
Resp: h=10 m=2
